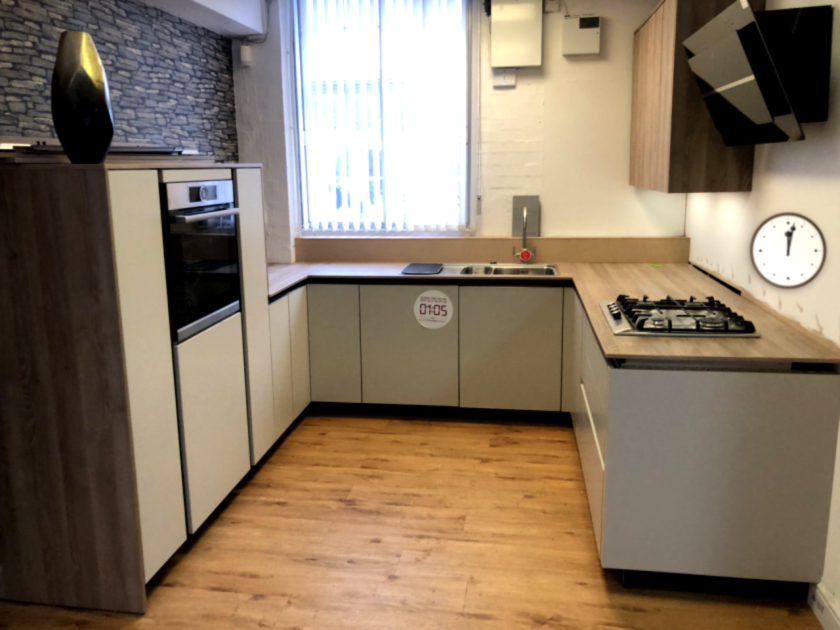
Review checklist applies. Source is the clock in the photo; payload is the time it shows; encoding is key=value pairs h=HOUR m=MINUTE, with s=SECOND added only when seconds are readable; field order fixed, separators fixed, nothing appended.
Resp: h=12 m=2
